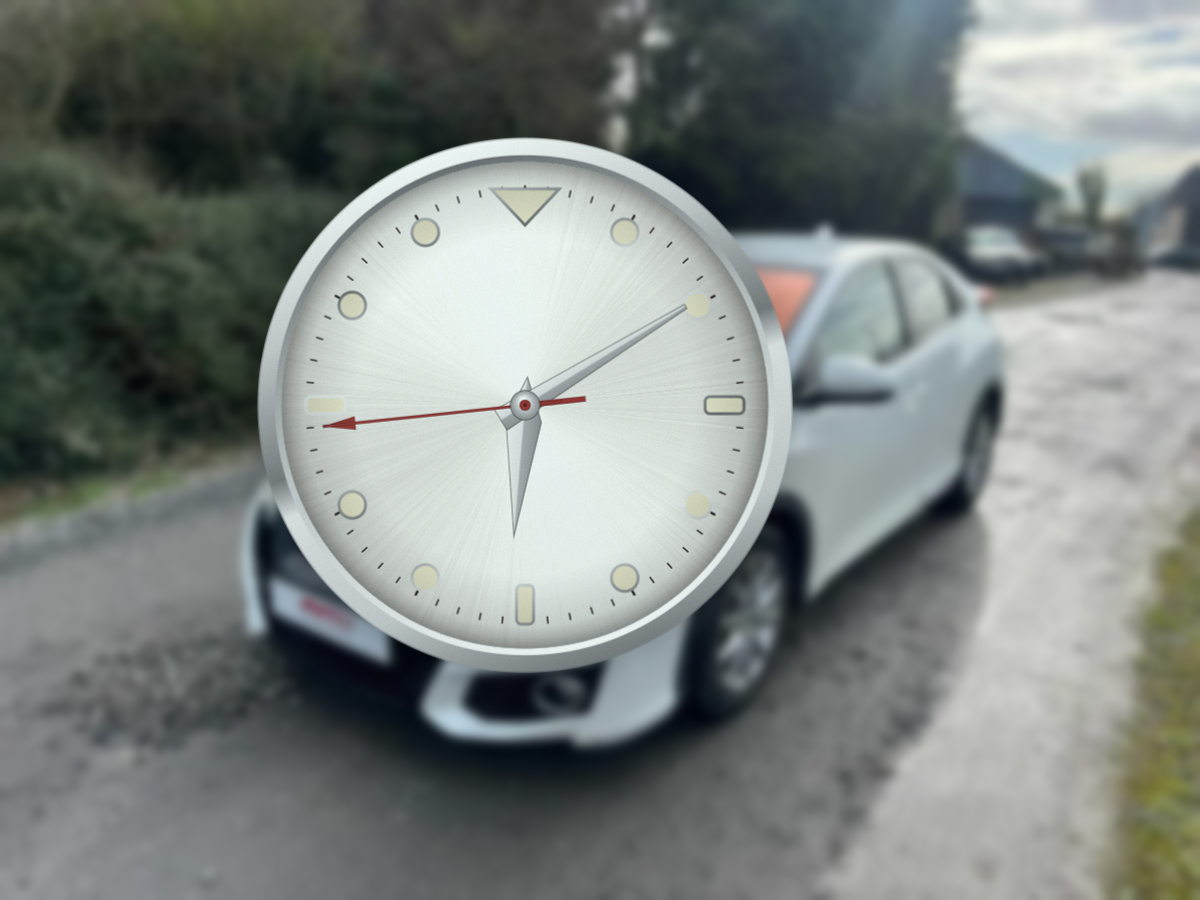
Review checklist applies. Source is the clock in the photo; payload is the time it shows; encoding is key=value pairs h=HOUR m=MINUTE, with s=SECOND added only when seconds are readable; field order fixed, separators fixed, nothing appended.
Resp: h=6 m=9 s=44
